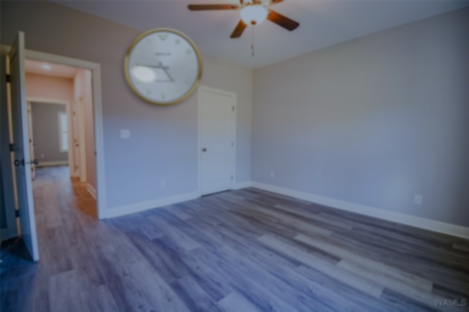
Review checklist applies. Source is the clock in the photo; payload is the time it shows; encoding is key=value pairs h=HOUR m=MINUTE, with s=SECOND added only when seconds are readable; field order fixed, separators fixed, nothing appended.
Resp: h=4 m=46
